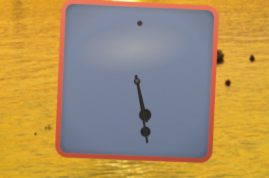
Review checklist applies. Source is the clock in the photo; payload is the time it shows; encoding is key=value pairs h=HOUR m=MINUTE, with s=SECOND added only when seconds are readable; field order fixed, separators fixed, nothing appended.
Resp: h=5 m=28
